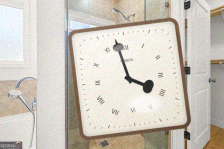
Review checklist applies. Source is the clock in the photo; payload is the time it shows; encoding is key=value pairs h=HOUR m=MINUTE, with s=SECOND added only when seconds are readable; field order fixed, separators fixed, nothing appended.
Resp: h=3 m=58
